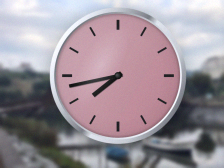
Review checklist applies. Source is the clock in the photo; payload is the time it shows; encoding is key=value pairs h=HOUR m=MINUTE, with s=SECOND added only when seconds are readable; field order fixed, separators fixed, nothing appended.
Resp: h=7 m=43
